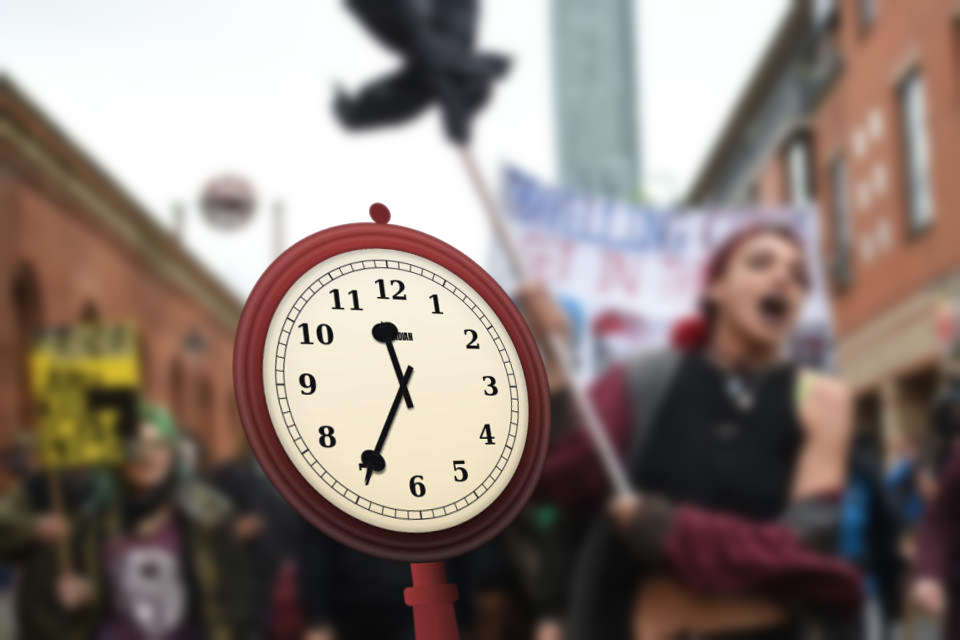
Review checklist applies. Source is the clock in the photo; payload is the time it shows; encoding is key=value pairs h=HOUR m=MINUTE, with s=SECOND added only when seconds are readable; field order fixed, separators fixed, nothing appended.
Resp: h=11 m=35
